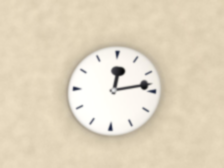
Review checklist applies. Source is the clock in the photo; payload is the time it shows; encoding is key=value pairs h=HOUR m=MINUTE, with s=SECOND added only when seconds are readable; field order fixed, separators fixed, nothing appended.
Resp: h=12 m=13
